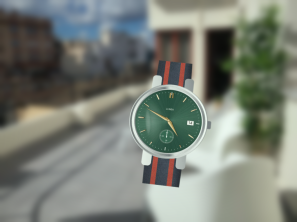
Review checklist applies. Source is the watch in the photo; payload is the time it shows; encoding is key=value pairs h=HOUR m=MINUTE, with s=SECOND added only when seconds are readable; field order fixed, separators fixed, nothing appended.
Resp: h=4 m=49
